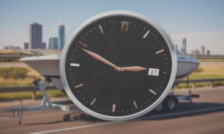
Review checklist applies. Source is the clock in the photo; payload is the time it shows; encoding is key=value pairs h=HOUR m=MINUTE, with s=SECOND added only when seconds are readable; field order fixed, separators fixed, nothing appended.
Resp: h=2 m=49
